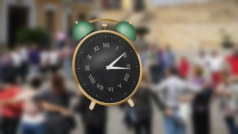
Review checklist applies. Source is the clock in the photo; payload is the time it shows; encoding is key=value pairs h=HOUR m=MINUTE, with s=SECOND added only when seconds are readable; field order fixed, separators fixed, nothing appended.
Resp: h=3 m=9
